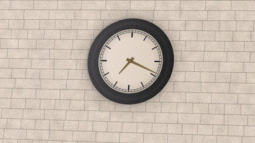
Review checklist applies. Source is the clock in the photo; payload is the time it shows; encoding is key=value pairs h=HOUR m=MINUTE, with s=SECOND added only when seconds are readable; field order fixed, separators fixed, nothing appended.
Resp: h=7 m=19
